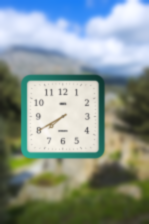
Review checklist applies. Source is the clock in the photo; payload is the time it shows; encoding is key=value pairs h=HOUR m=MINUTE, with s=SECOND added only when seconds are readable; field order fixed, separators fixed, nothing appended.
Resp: h=7 m=40
